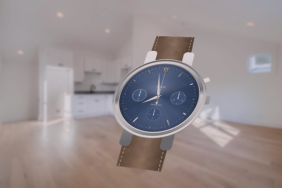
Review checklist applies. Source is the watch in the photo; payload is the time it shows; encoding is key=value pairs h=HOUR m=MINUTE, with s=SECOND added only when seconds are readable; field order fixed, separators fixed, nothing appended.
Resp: h=7 m=58
